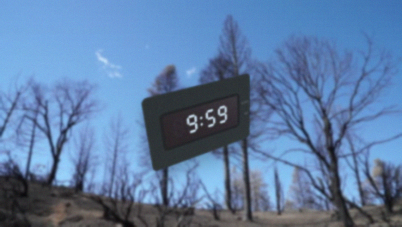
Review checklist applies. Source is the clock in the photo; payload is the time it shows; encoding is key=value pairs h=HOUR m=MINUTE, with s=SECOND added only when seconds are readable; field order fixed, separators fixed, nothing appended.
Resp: h=9 m=59
